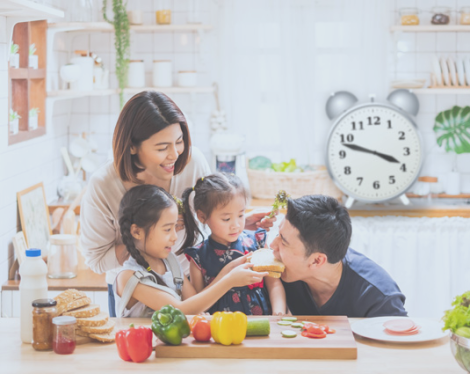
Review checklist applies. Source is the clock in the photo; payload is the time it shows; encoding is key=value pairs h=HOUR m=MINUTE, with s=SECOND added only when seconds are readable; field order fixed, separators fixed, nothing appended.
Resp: h=3 m=48
